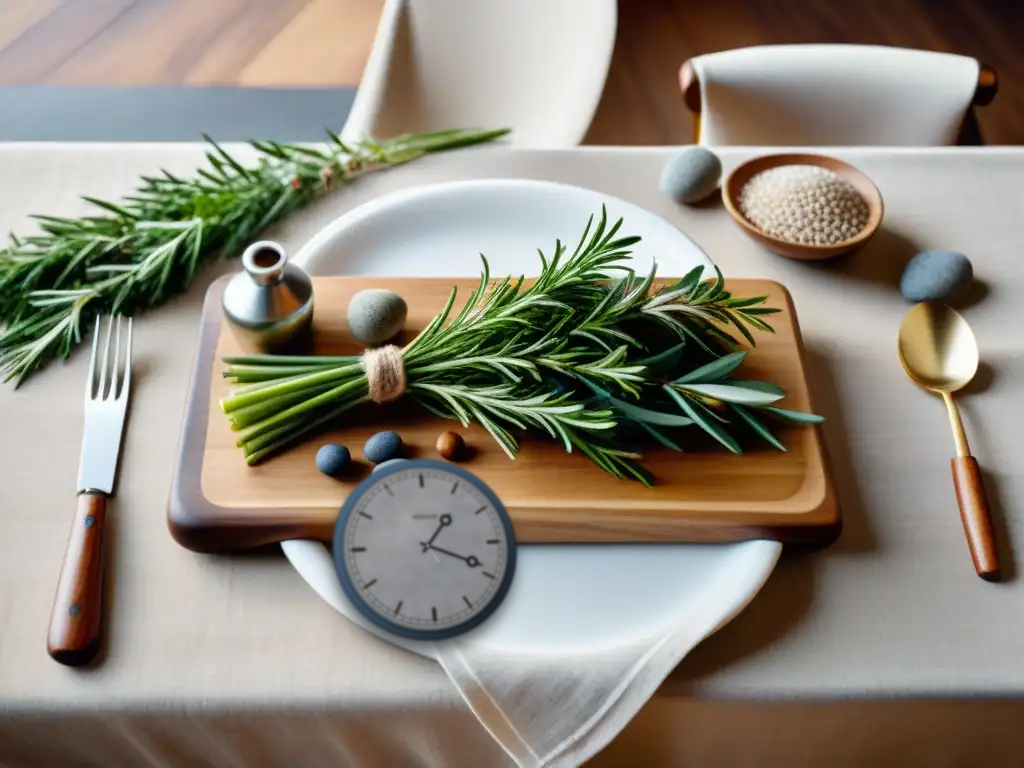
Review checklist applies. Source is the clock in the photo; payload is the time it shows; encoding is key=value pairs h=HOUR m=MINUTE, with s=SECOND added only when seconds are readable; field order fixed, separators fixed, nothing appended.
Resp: h=1 m=18 s=55
